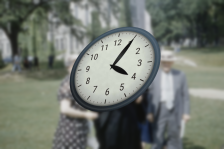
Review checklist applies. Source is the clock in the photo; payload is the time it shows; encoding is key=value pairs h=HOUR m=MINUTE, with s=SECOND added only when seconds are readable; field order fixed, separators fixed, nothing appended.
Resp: h=4 m=5
